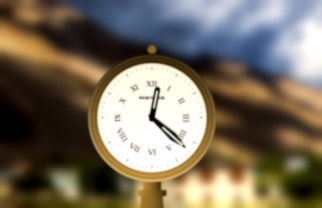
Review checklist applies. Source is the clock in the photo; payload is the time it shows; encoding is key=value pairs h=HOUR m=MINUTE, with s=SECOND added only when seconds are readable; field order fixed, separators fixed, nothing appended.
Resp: h=12 m=22
